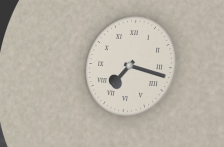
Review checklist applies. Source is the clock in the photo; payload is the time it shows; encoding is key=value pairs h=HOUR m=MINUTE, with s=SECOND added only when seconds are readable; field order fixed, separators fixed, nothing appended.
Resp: h=7 m=17
